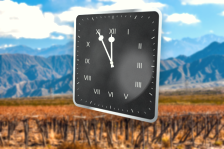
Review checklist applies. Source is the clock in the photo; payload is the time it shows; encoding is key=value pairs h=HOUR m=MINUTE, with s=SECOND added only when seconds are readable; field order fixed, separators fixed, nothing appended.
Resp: h=11 m=55
